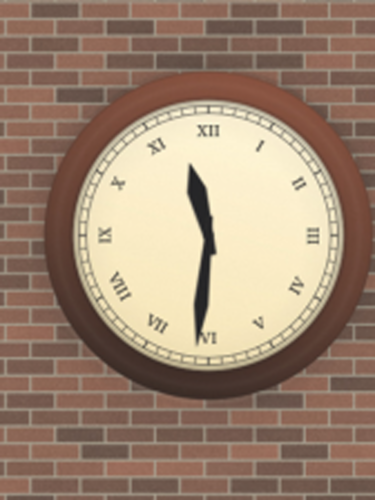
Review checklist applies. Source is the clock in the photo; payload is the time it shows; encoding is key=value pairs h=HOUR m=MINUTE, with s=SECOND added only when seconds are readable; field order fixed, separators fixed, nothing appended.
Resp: h=11 m=31
